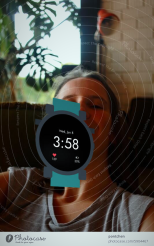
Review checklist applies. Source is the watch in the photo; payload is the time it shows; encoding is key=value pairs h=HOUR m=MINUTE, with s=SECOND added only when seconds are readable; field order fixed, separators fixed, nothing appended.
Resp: h=3 m=58
